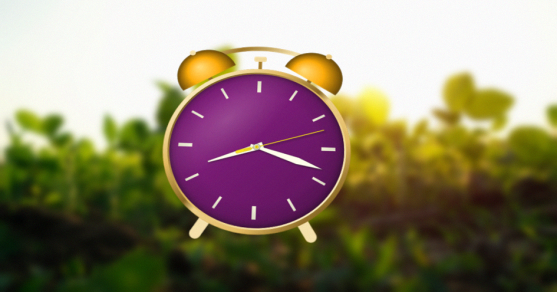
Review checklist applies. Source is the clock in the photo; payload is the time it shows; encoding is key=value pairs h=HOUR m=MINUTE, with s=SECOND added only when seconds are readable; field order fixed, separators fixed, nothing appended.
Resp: h=8 m=18 s=12
